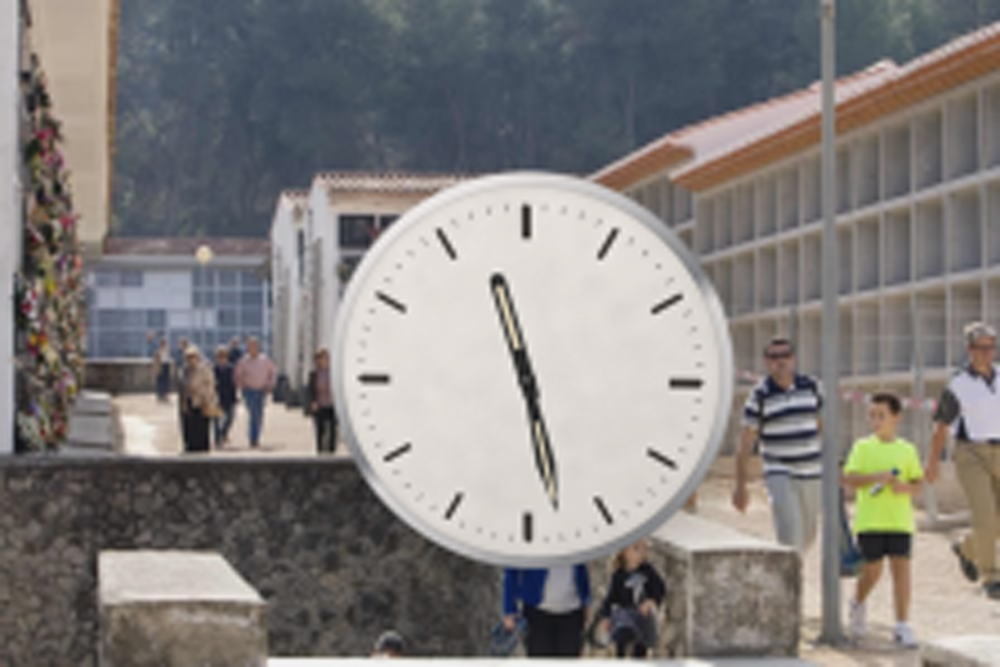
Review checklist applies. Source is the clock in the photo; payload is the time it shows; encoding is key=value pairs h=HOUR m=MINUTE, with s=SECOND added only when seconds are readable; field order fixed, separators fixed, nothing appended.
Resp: h=11 m=28
